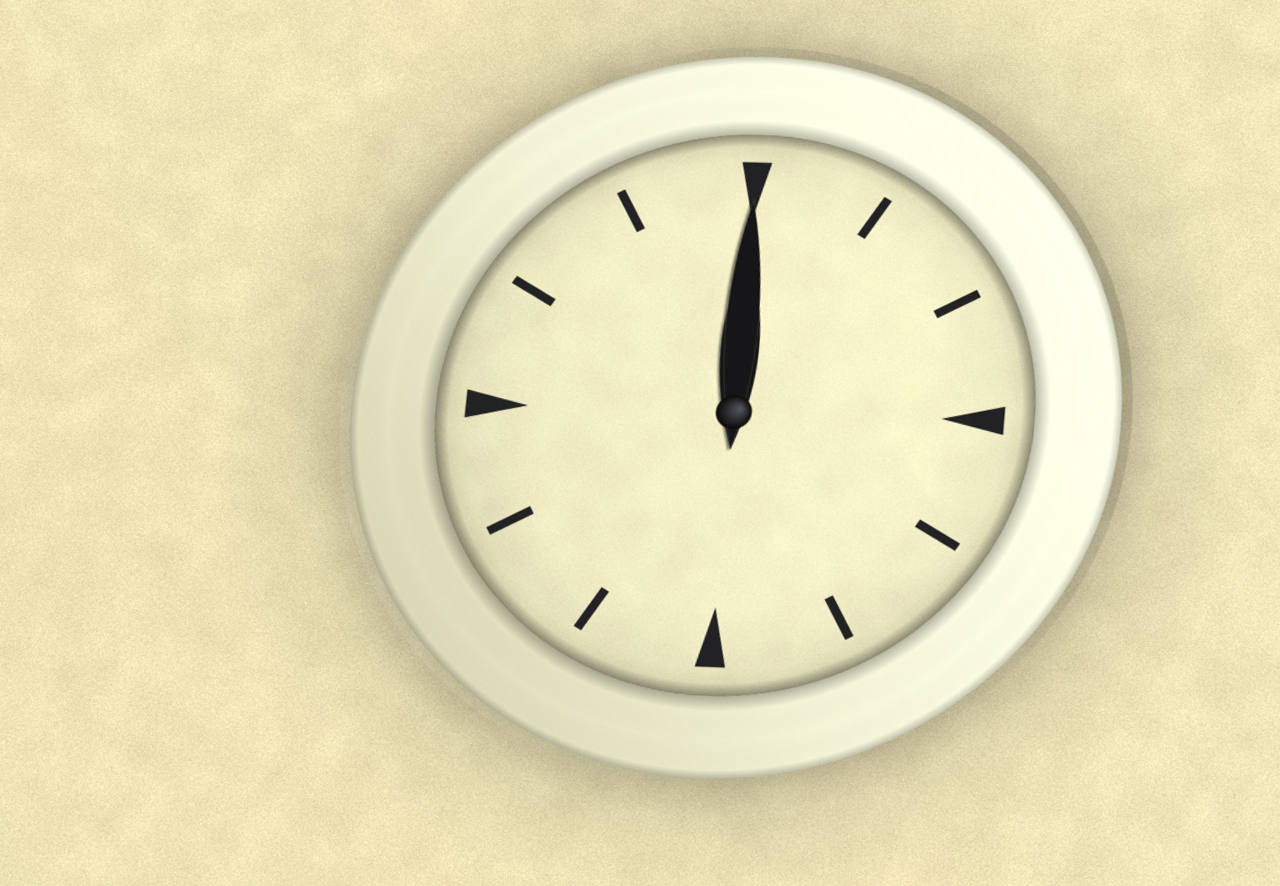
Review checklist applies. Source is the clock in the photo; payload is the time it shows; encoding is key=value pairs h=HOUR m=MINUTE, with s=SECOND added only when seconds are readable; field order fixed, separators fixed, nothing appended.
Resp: h=12 m=0
